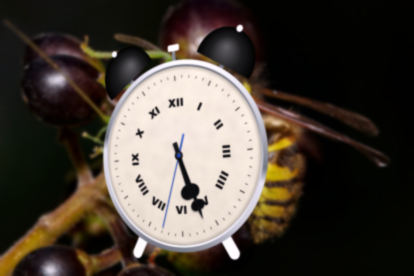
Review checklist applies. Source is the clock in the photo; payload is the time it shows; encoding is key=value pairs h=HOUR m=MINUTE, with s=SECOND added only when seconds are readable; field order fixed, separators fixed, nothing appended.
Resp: h=5 m=26 s=33
